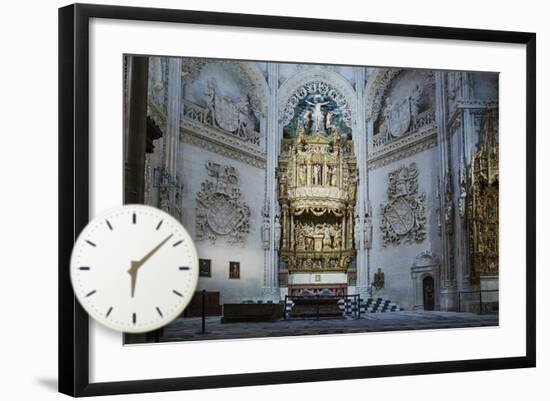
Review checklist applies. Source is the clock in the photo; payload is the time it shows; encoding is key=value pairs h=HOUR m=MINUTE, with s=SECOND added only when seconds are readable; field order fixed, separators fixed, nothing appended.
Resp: h=6 m=8
